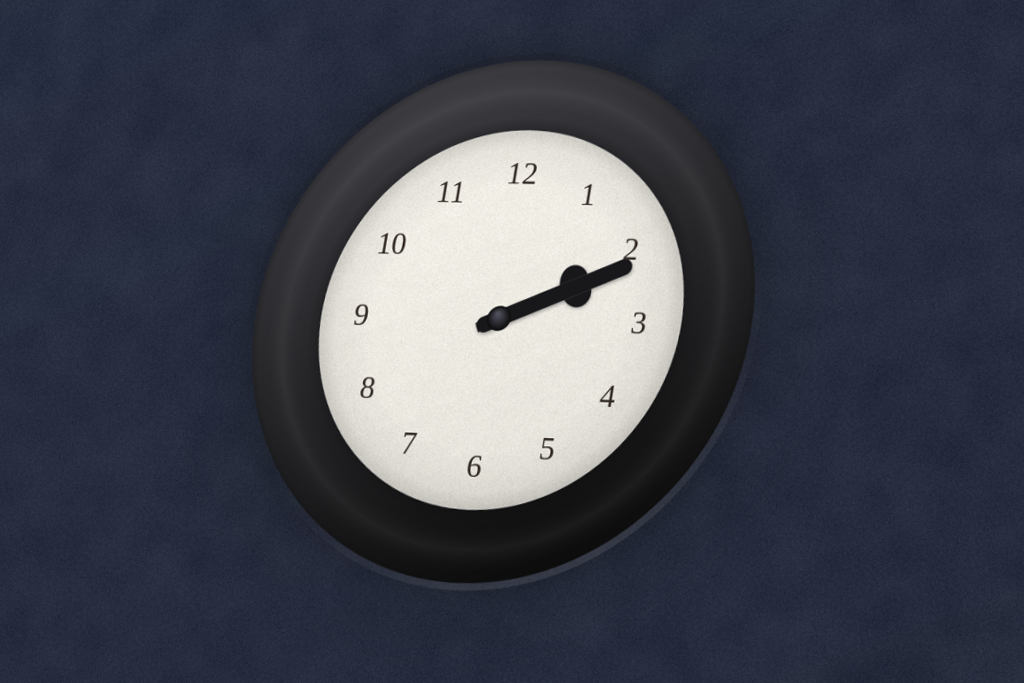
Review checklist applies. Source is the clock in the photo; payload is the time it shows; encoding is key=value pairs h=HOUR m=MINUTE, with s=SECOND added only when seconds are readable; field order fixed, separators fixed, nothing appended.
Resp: h=2 m=11
